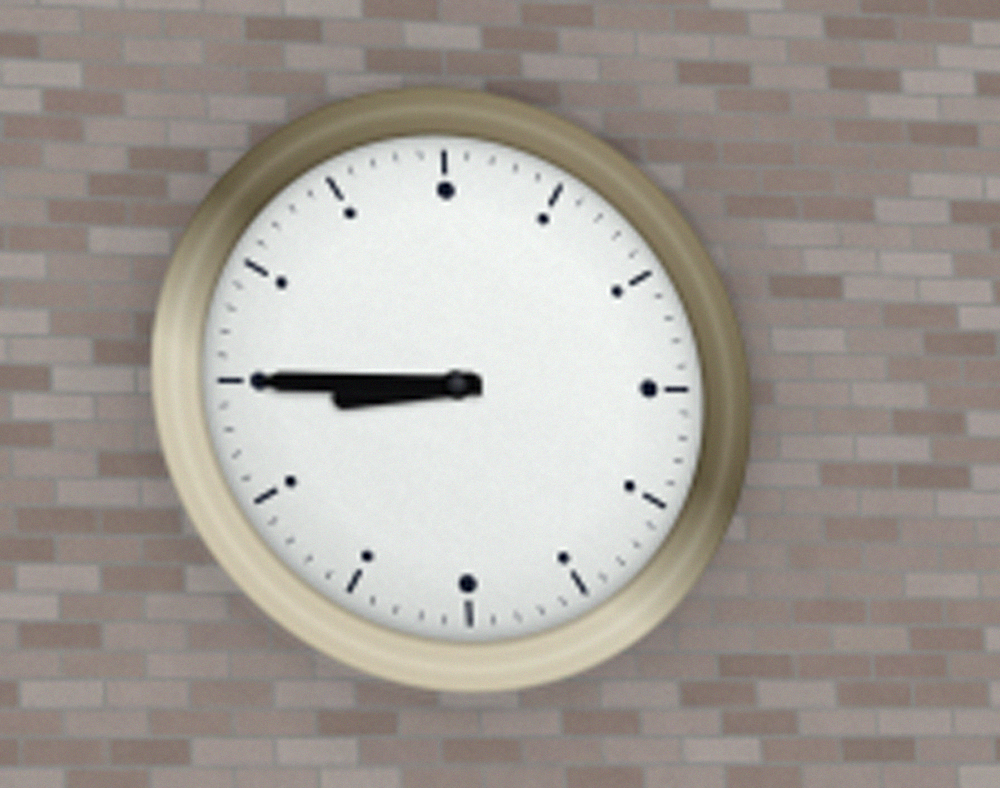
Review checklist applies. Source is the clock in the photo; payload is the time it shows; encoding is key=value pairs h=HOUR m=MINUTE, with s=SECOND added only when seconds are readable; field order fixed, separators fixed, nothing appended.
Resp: h=8 m=45
